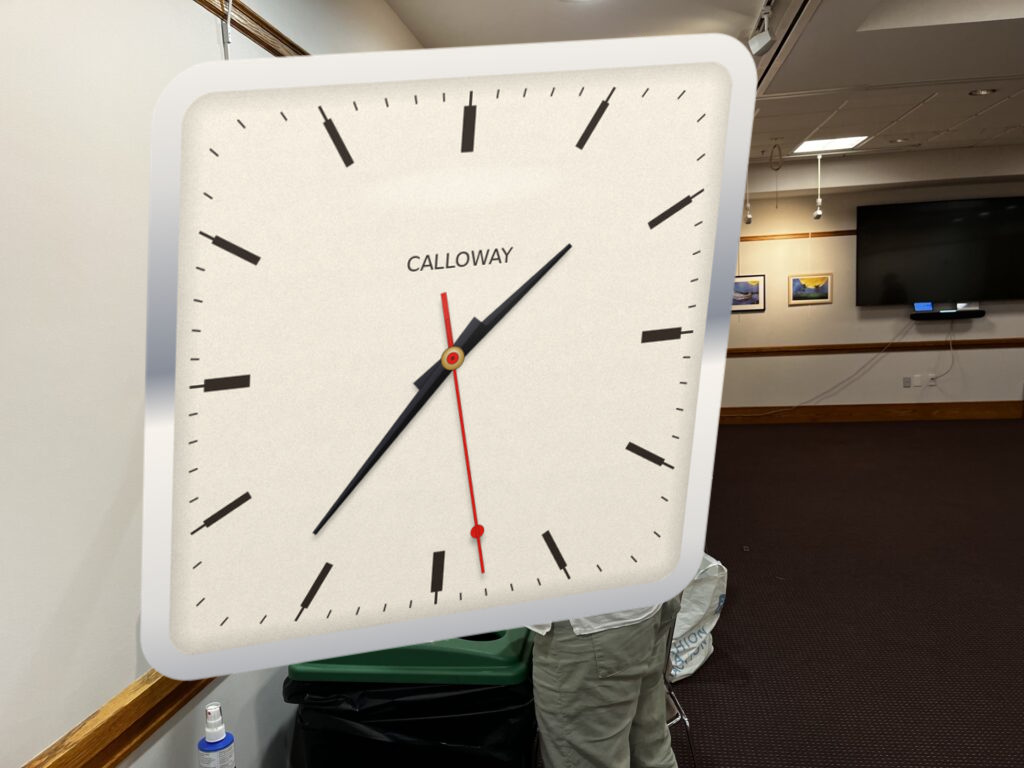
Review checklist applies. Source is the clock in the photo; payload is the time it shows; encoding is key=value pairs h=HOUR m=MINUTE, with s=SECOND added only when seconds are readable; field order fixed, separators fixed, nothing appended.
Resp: h=1 m=36 s=28
